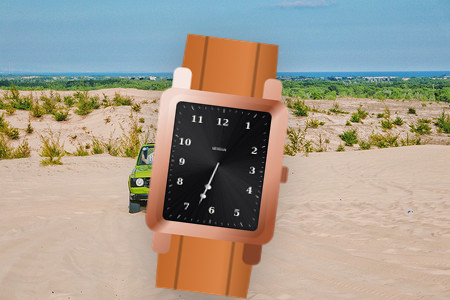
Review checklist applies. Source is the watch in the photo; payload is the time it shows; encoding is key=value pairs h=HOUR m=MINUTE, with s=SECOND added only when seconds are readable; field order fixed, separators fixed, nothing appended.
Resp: h=6 m=33
